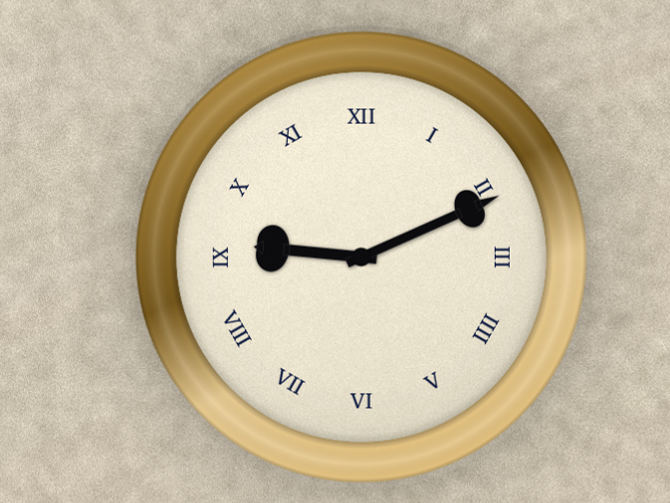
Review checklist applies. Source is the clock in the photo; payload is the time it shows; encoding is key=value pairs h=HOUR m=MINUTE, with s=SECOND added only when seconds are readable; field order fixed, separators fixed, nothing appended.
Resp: h=9 m=11
